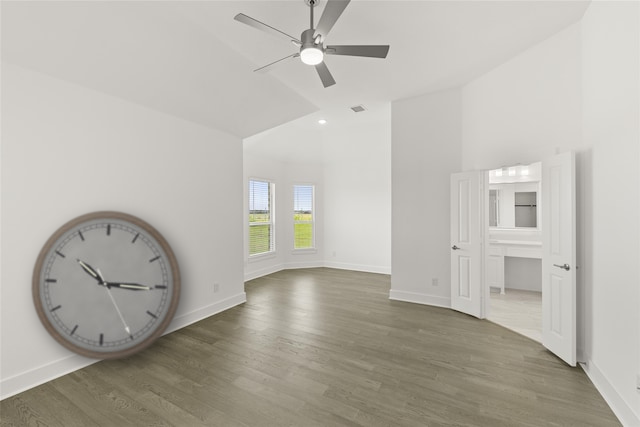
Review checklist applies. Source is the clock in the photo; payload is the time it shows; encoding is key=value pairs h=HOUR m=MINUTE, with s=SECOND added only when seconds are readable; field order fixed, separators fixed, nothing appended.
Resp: h=10 m=15 s=25
